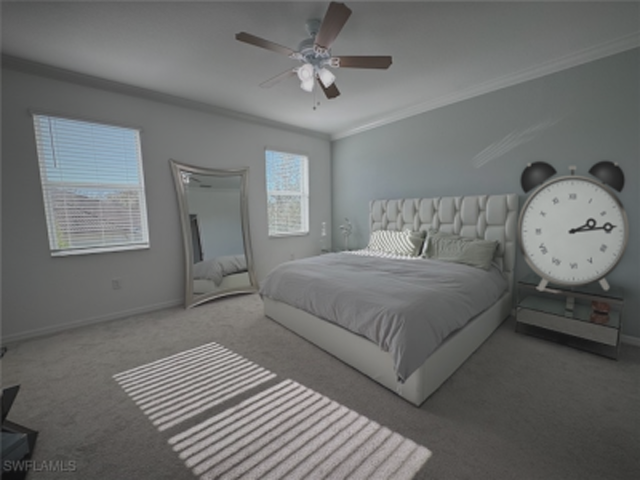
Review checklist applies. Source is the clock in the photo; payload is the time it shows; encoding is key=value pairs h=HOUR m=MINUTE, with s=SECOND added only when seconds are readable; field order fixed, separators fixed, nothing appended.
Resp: h=2 m=14
